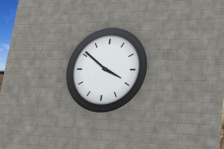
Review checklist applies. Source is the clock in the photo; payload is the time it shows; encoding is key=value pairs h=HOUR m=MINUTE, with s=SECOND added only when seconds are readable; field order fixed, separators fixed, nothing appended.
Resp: h=3 m=51
